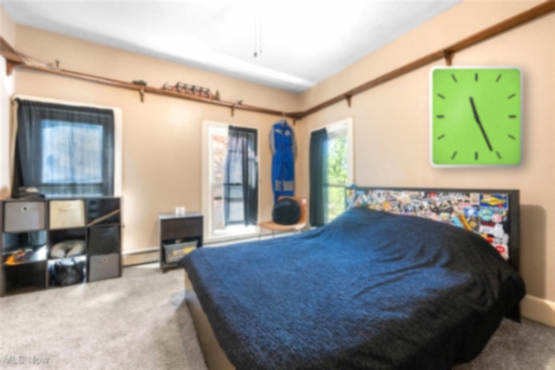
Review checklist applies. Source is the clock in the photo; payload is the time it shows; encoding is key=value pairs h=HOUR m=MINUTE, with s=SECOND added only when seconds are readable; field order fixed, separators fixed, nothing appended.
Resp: h=11 m=26
